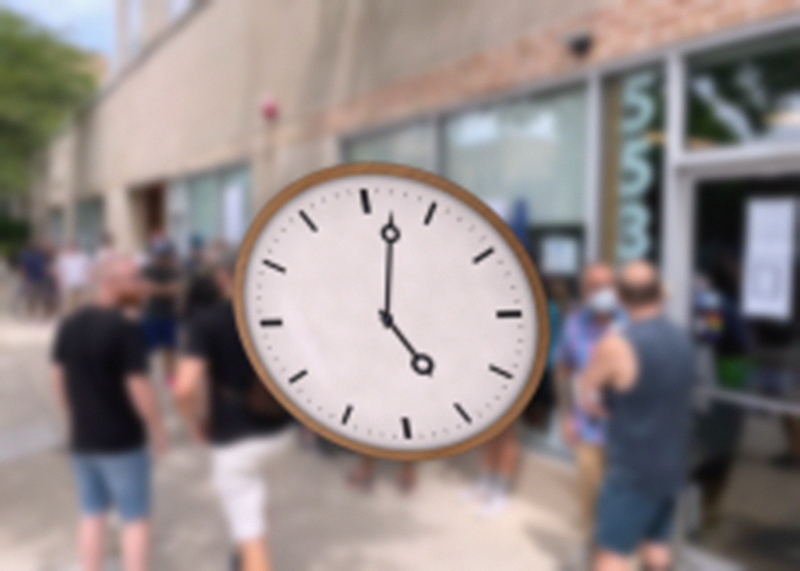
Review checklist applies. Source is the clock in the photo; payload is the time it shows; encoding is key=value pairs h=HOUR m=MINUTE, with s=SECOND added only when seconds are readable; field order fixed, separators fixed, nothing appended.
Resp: h=5 m=2
